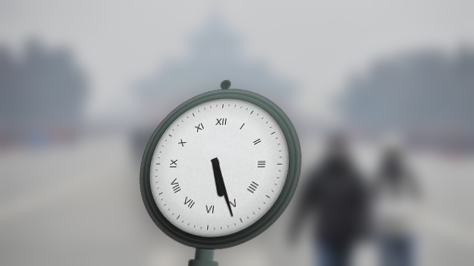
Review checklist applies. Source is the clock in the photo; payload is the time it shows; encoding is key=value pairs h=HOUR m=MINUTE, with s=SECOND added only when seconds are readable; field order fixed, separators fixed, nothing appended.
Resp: h=5 m=26
